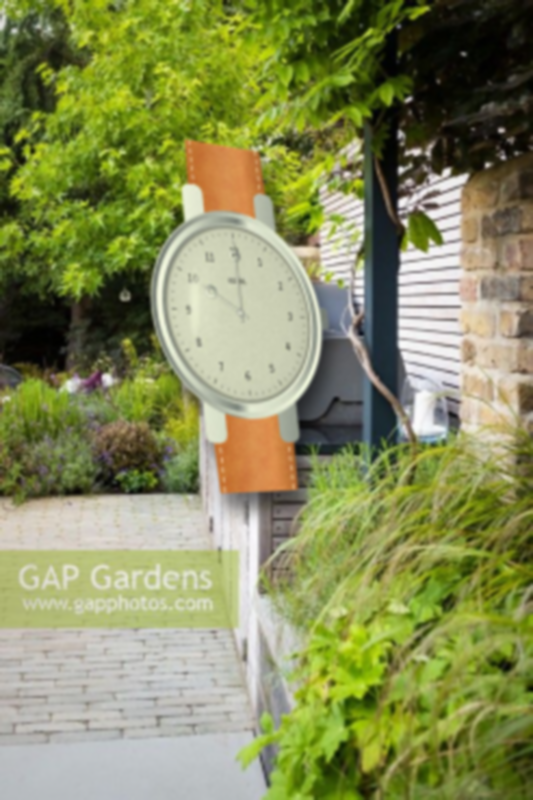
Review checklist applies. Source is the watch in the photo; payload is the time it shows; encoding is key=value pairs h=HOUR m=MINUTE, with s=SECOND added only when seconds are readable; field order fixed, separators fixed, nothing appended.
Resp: h=10 m=0
